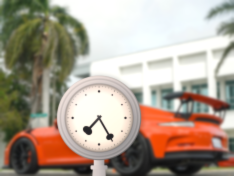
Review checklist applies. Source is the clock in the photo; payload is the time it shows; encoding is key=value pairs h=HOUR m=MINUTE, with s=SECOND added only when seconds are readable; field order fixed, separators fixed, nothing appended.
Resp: h=7 m=25
